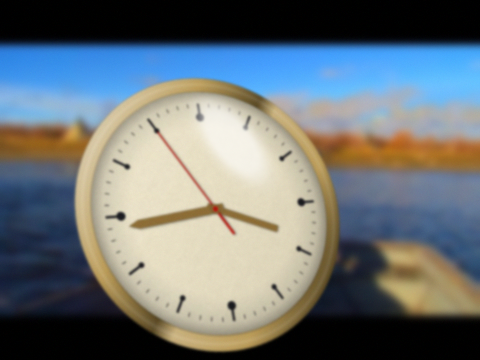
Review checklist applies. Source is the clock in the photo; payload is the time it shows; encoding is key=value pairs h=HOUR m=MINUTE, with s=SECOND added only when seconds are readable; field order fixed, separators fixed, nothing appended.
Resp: h=3 m=43 s=55
